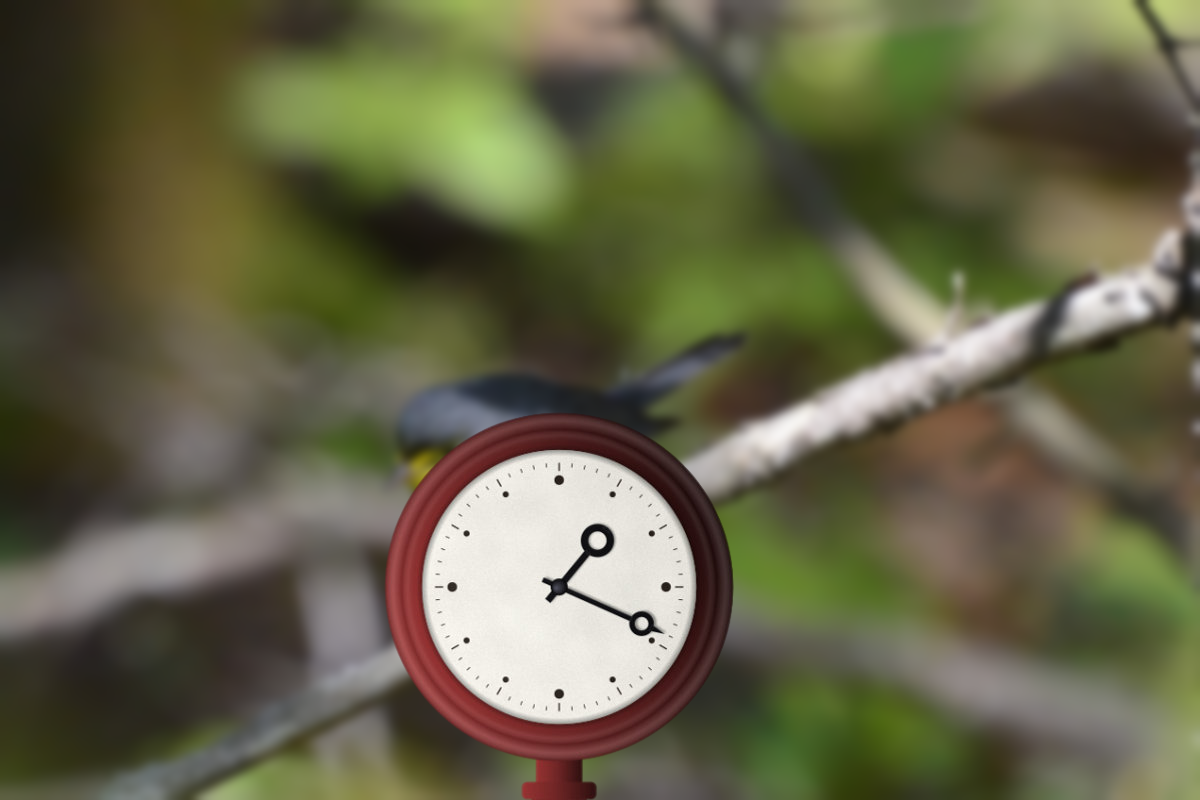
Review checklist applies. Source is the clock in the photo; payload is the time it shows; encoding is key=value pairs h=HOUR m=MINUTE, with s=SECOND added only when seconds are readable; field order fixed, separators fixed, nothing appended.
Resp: h=1 m=19
